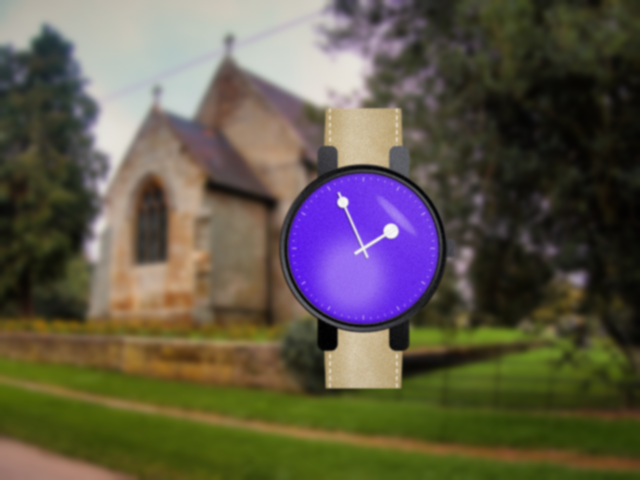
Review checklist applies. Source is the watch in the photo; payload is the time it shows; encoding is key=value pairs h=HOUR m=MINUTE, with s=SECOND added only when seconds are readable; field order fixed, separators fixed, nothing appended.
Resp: h=1 m=56
